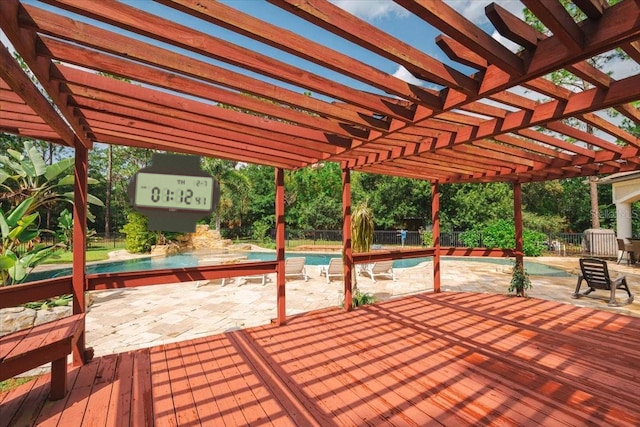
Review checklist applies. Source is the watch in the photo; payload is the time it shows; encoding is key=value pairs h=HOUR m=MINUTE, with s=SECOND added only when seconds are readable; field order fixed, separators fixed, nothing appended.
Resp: h=1 m=12 s=41
